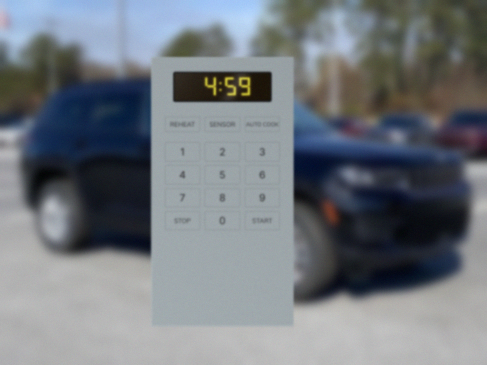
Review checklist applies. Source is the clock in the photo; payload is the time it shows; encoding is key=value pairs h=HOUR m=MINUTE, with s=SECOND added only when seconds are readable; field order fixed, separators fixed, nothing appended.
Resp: h=4 m=59
